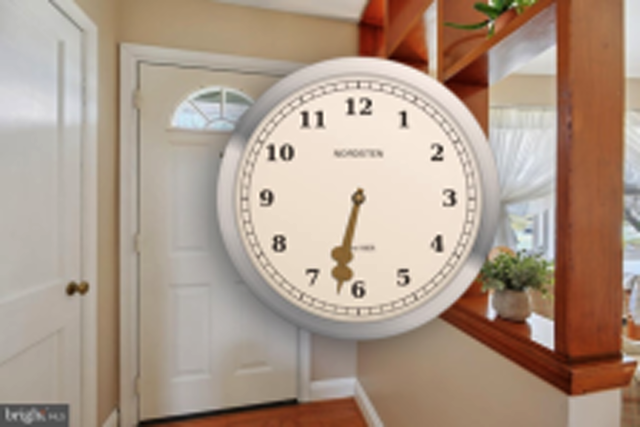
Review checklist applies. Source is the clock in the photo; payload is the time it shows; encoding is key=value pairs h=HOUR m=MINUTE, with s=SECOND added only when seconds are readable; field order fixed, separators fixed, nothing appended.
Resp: h=6 m=32
